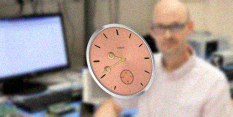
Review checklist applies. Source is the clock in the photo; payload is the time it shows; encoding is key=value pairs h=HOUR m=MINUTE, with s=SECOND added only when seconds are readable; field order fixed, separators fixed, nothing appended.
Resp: h=9 m=41
